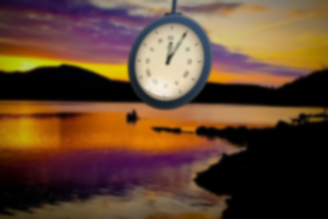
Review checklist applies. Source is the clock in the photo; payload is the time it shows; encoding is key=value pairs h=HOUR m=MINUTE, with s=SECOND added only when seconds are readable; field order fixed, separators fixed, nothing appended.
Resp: h=12 m=5
